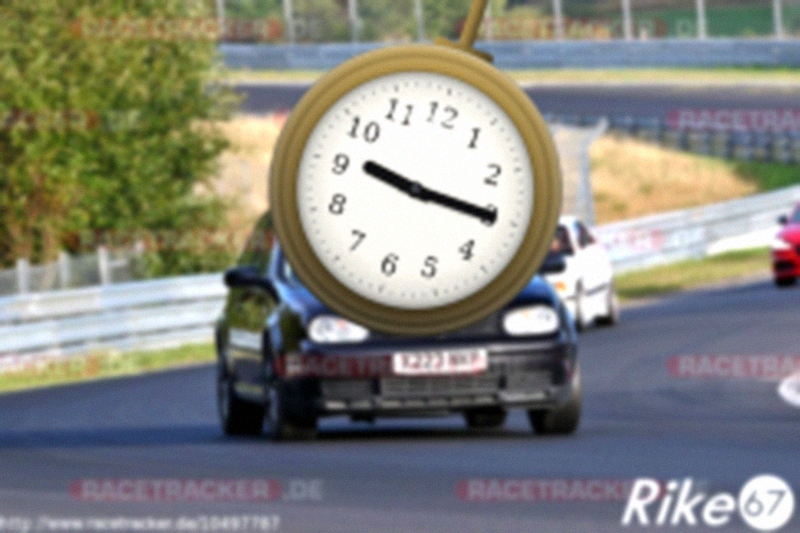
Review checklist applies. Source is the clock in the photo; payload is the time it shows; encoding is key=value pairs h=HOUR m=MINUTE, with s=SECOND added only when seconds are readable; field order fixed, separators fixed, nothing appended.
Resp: h=9 m=15
